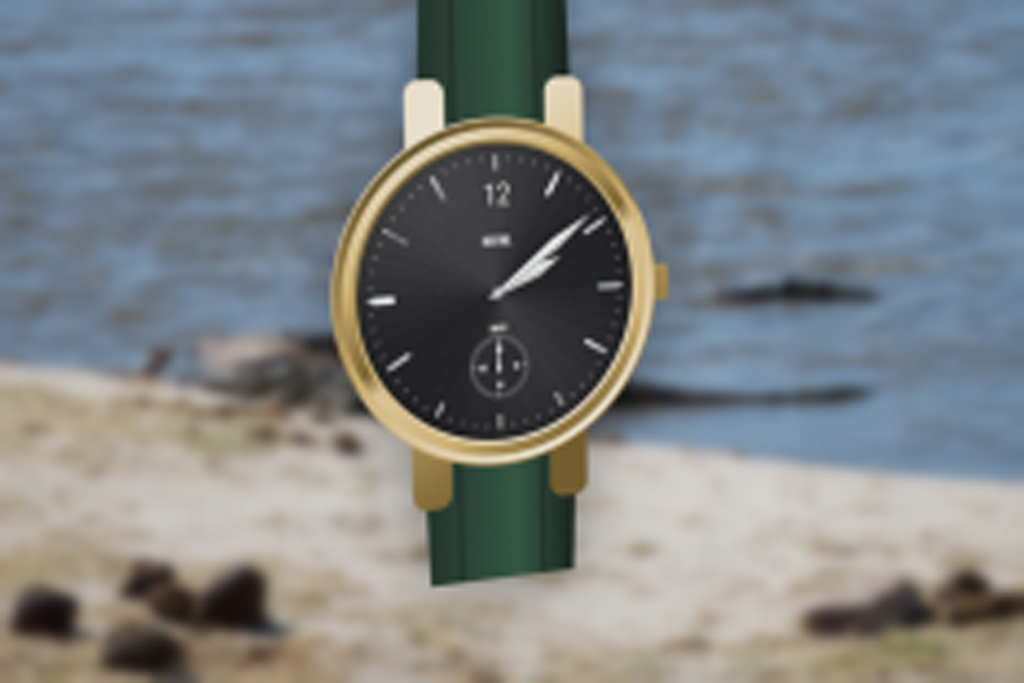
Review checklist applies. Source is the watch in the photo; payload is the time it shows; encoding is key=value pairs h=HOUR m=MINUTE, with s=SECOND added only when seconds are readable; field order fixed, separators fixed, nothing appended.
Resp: h=2 m=9
